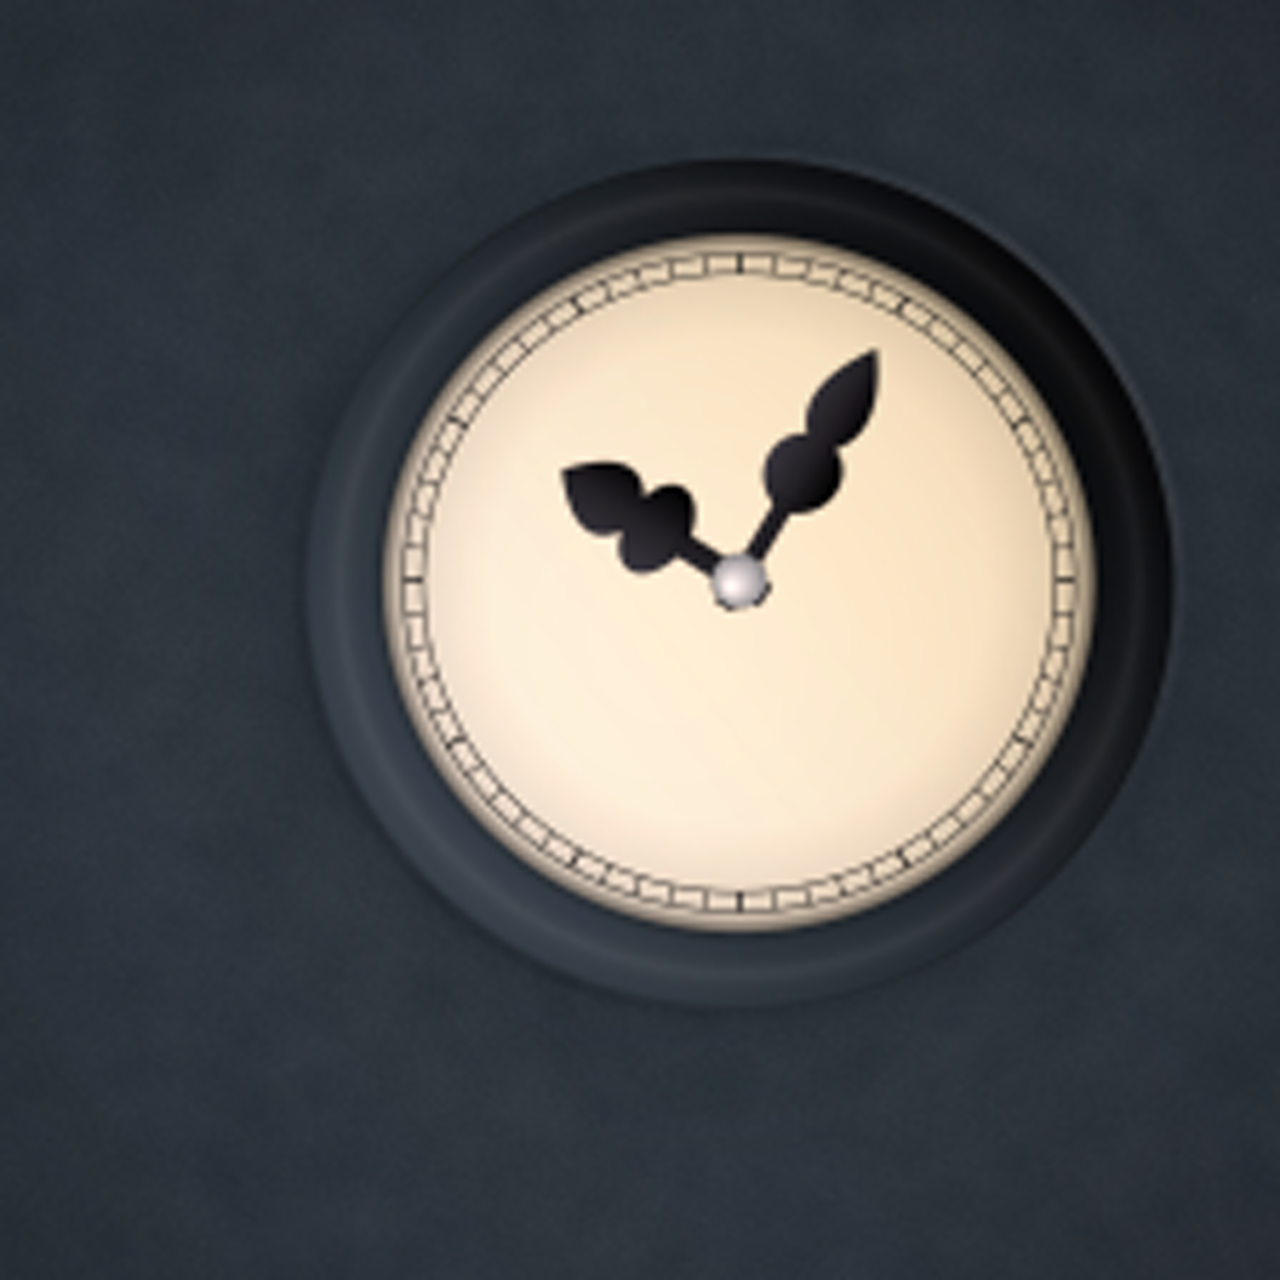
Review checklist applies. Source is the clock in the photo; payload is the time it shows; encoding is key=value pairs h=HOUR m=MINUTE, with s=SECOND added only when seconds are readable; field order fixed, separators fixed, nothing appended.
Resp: h=10 m=5
